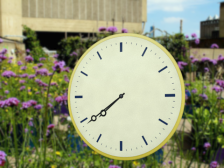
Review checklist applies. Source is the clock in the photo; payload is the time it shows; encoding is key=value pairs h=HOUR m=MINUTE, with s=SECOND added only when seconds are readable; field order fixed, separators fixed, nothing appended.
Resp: h=7 m=39
